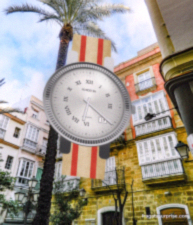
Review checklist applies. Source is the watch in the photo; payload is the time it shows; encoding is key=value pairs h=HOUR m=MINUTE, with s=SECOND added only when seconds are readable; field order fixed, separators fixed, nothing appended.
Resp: h=6 m=21
